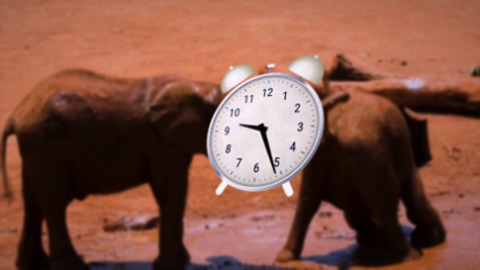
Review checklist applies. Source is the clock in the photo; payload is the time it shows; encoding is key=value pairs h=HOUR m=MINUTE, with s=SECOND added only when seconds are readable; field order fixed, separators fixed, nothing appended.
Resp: h=9 m=26
